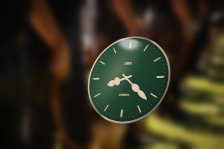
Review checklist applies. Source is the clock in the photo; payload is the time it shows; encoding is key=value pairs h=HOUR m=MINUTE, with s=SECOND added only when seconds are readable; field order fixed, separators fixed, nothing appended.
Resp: h=8 m=22
